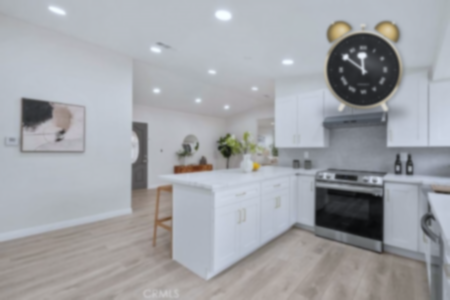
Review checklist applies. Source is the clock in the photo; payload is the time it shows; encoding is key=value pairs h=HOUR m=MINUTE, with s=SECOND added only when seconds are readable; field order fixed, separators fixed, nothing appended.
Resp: h=11 m=51
